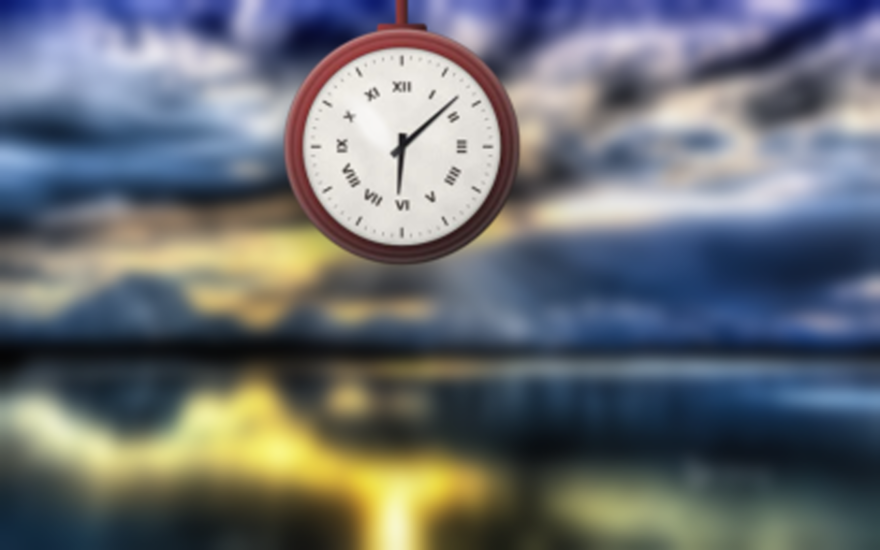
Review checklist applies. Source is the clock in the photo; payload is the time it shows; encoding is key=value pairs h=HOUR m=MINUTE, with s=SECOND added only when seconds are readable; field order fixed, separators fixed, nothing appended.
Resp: h=6 m=8
